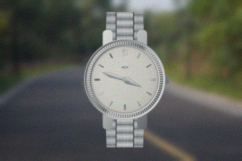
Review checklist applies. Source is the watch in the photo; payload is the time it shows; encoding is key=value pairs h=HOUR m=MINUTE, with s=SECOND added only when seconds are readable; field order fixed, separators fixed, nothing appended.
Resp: h=3 m=48
